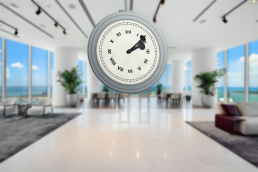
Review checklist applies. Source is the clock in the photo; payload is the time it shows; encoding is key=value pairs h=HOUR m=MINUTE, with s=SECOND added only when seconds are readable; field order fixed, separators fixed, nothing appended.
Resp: h=2 m=8
